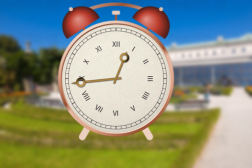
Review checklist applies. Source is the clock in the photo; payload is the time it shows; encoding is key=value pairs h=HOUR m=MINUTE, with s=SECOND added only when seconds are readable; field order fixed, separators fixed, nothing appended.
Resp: h=12 m=44
